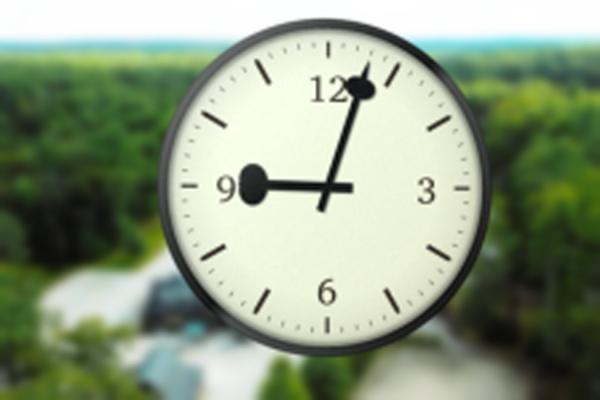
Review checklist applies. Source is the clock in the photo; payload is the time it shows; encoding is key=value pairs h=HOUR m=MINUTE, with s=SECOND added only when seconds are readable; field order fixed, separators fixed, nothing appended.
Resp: h=9 m=3
